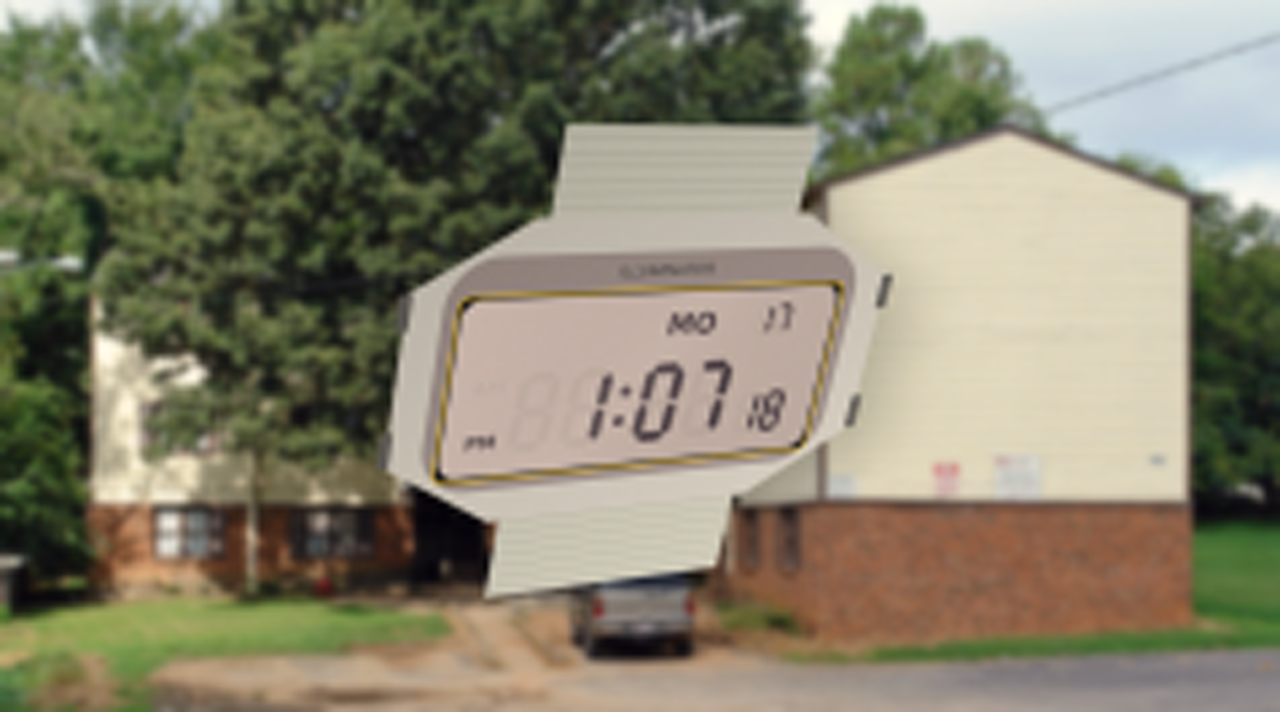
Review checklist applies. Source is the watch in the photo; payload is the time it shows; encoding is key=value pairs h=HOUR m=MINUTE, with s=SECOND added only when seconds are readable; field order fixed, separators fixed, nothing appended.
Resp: h=1 m=7 s=18
